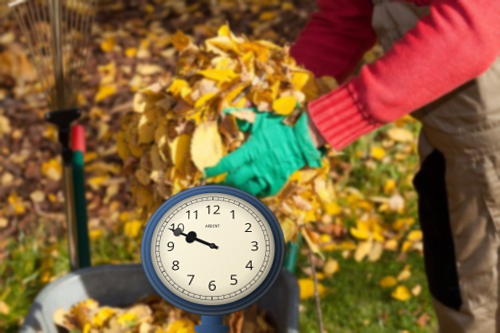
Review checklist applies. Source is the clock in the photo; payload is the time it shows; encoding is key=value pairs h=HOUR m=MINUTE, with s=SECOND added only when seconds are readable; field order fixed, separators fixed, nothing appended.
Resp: h=9 m=49
